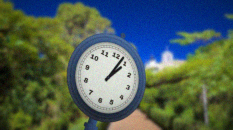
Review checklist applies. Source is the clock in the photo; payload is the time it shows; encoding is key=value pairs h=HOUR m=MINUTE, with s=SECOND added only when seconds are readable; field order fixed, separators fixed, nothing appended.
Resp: h=1 m=3
